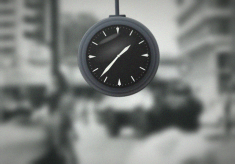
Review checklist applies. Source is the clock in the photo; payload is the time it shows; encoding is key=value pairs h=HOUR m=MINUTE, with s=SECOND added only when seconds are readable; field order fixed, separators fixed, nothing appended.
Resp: h=1 m=37
